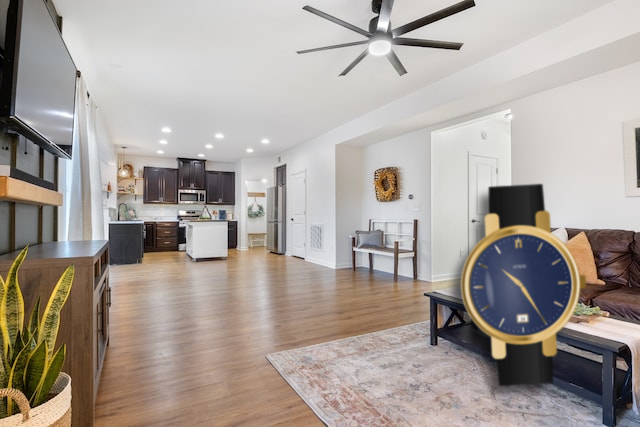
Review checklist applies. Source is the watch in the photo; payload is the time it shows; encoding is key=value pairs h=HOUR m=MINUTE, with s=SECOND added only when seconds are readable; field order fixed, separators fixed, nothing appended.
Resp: h=10 m=25
